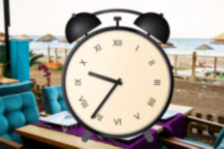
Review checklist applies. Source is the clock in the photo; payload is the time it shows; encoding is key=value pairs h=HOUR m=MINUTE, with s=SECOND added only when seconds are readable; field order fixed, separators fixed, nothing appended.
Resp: h=9 m=36
